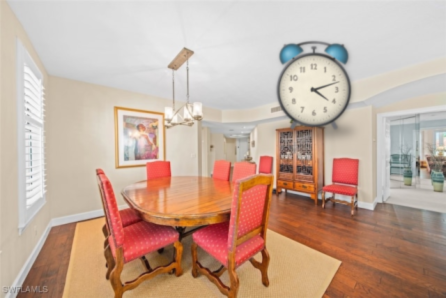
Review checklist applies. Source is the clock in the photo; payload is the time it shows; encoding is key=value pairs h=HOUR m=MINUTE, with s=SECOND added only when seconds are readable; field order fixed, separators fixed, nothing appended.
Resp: h=4 m=12
